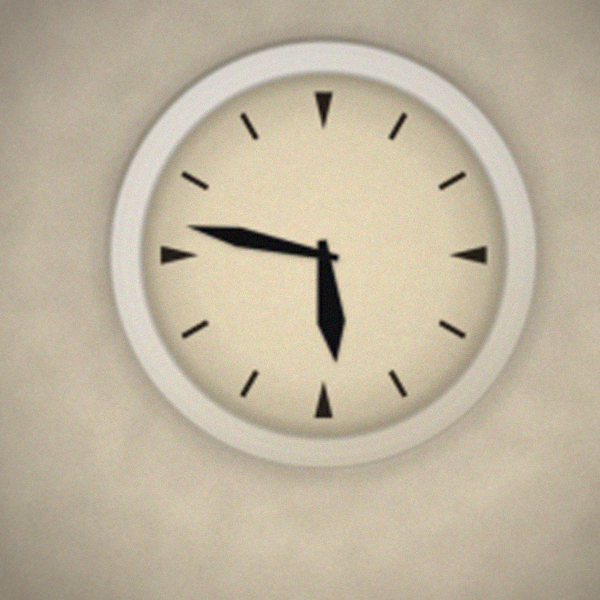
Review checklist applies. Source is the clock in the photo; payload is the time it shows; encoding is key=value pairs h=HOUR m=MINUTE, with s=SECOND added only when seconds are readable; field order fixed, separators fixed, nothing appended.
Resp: h=5 m=47
